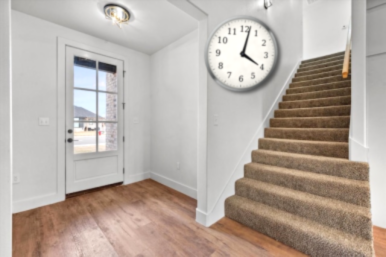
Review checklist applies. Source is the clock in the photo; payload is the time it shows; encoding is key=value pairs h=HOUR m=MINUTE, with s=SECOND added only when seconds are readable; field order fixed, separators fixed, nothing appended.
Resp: h=4 m=2
